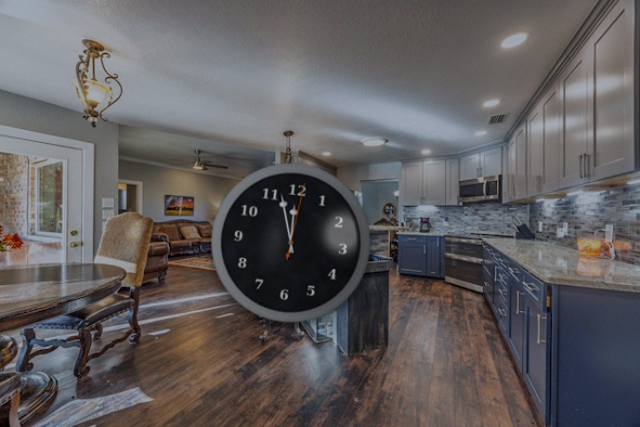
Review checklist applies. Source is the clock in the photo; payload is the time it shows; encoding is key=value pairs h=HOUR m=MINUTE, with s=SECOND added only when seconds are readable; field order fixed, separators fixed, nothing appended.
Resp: h=11 m=57 s=1
